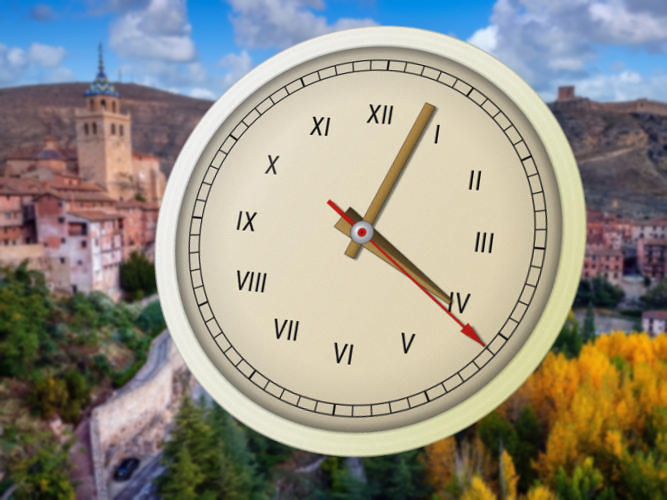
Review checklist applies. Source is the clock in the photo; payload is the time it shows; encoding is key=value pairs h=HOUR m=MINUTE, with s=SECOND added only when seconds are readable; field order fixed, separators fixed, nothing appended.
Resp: h=4 m=3 s=21
